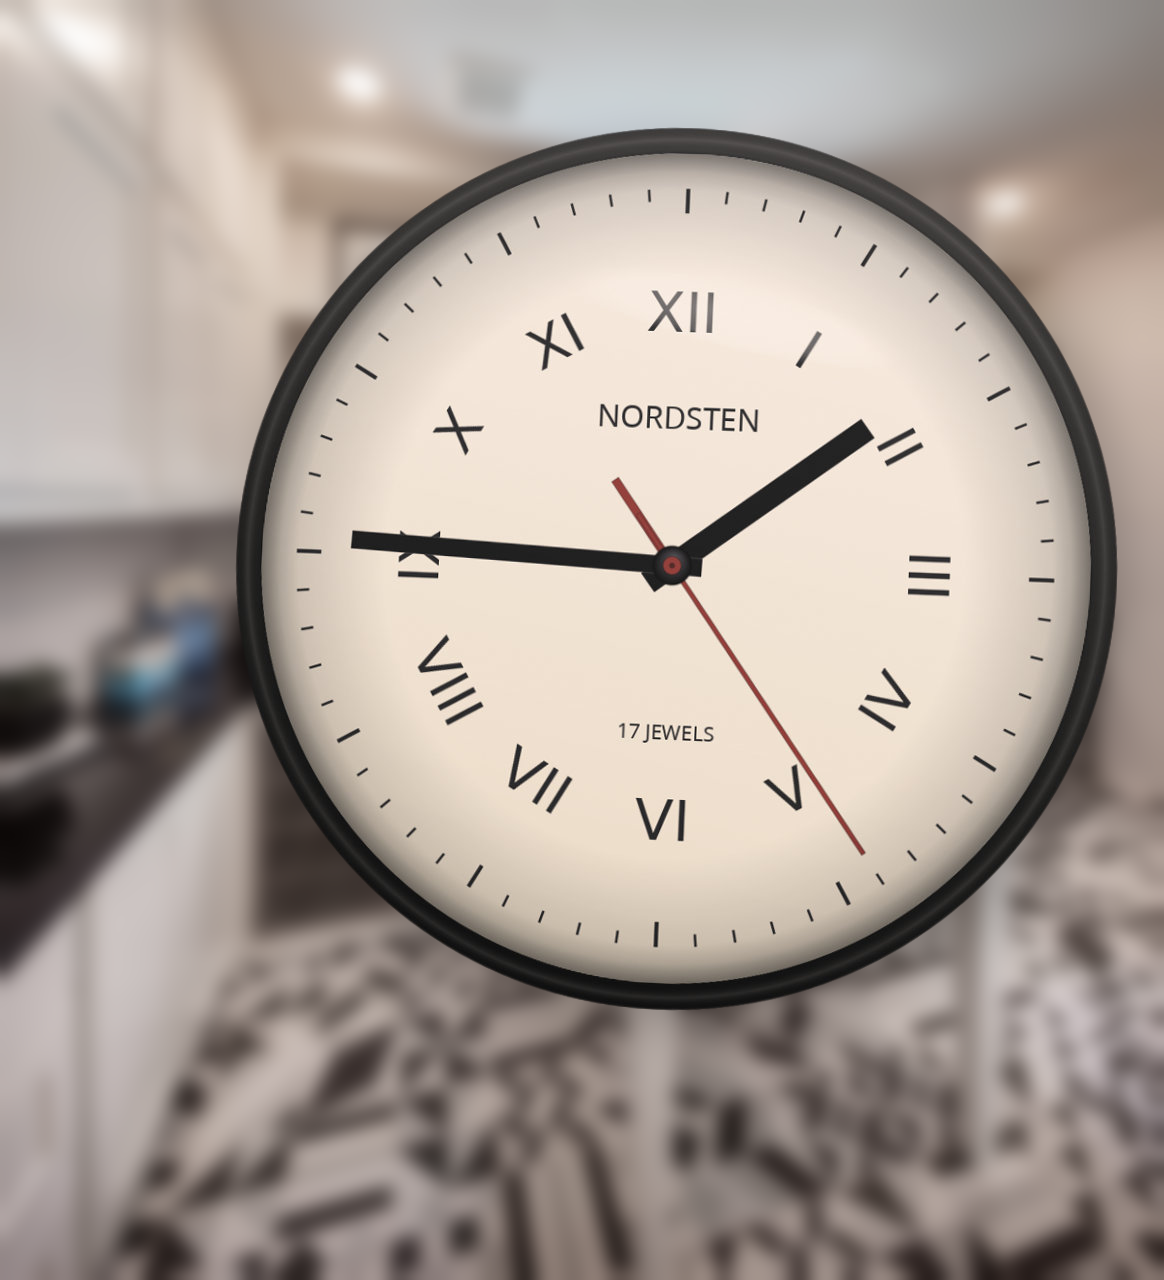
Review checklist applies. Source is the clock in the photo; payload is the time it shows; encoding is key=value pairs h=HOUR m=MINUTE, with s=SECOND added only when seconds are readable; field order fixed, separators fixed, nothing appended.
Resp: h=1 m=45 s=24
